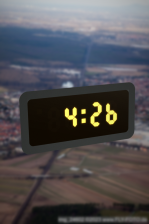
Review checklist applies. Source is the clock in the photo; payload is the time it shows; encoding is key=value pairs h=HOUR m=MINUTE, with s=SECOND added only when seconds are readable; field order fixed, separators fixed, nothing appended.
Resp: h=4 m=26
